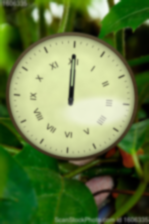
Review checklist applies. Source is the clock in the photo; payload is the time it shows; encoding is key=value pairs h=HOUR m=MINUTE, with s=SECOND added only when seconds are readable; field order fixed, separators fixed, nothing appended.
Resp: h=12 m=0
